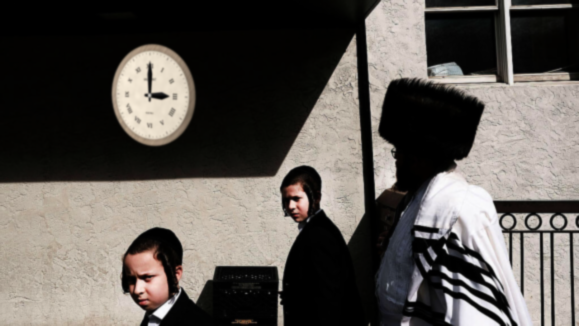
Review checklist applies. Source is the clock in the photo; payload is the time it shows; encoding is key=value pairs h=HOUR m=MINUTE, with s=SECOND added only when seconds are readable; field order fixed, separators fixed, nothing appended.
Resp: h=3 m=0
